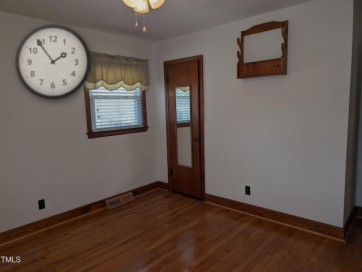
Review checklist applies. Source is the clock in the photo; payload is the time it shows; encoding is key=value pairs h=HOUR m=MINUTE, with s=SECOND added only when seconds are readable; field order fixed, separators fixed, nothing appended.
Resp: h=1 m=54
